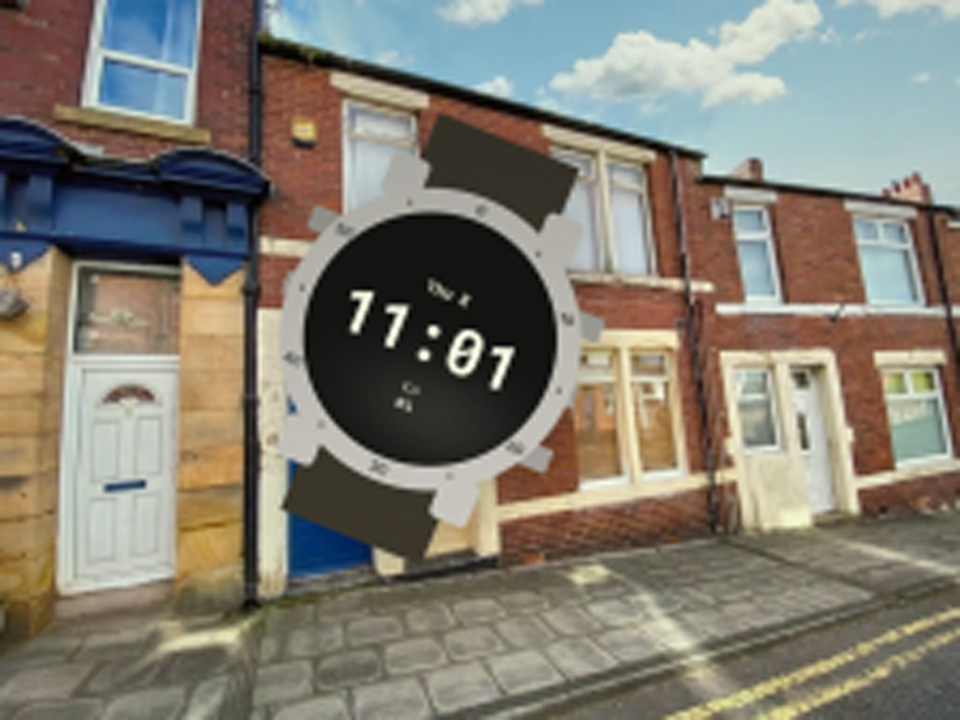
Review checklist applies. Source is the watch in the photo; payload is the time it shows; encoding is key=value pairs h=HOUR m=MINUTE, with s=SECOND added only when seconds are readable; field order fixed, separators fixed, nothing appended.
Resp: h=11 m=1
